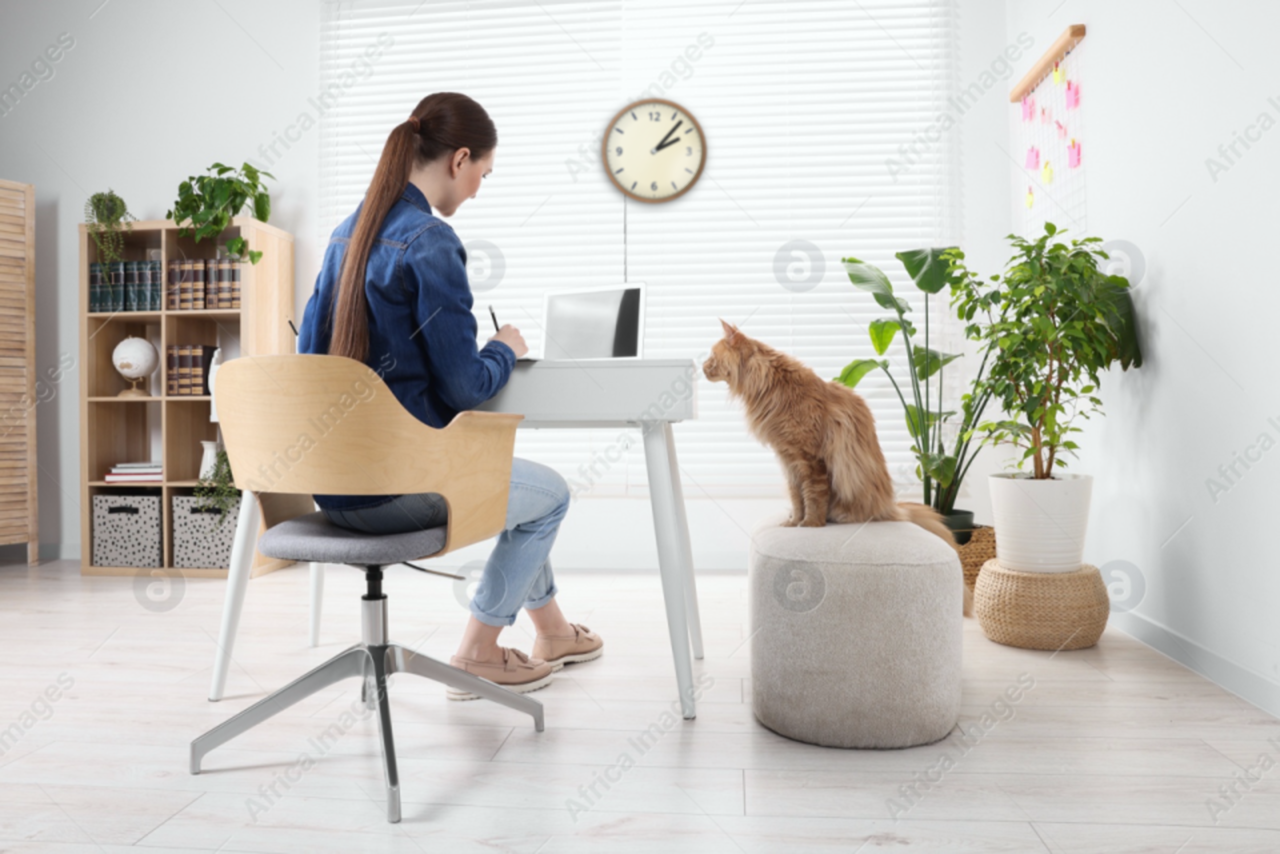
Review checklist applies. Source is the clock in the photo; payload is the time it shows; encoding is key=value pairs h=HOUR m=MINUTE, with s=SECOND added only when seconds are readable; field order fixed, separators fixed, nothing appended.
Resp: h=2 m=7
